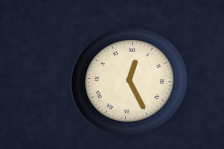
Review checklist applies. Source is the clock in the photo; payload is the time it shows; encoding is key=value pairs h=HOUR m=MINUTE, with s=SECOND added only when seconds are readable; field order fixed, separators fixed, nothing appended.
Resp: h=12 m=25
